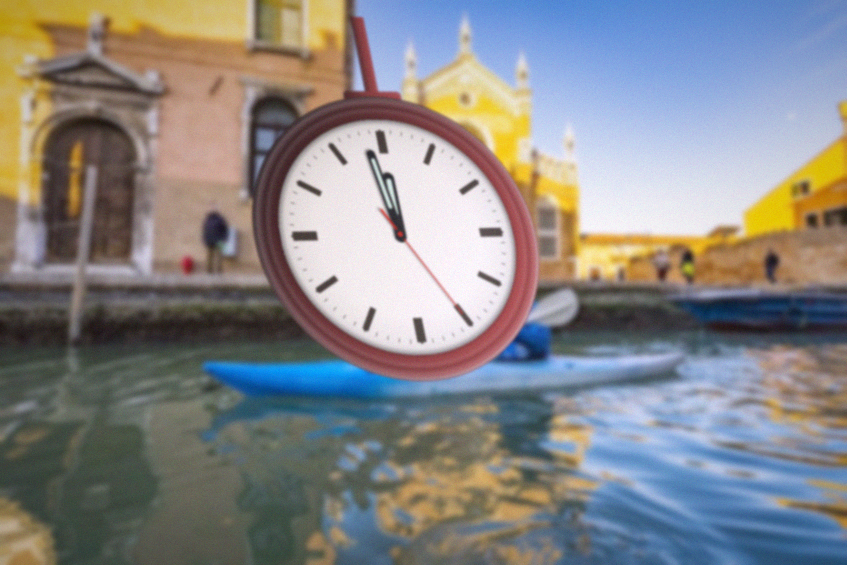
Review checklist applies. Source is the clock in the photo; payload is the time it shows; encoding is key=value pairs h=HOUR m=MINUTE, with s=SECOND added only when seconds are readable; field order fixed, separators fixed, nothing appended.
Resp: h=11 m=58 s=25
